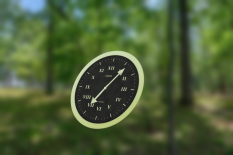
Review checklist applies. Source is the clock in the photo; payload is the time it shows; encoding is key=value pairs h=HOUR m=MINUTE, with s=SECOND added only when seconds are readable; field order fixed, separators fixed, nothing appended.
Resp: h=7 m=6
